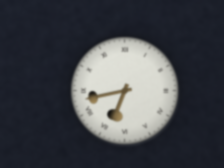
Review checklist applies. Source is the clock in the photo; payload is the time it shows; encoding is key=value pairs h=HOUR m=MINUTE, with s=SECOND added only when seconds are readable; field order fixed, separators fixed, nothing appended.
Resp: h=6 m=43
